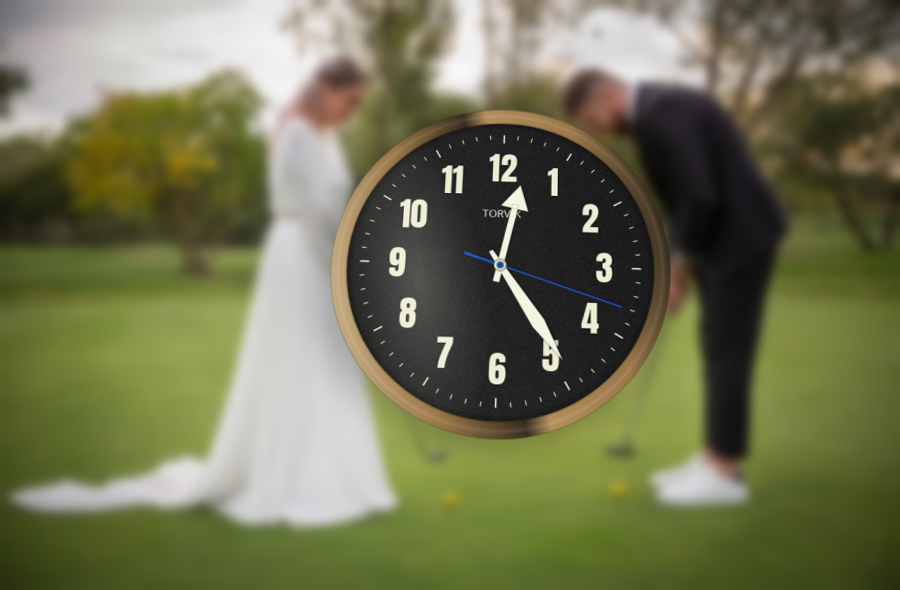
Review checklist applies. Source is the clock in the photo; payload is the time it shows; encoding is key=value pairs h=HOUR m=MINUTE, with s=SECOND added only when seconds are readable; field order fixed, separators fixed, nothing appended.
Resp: h=12 m=24 s=18
